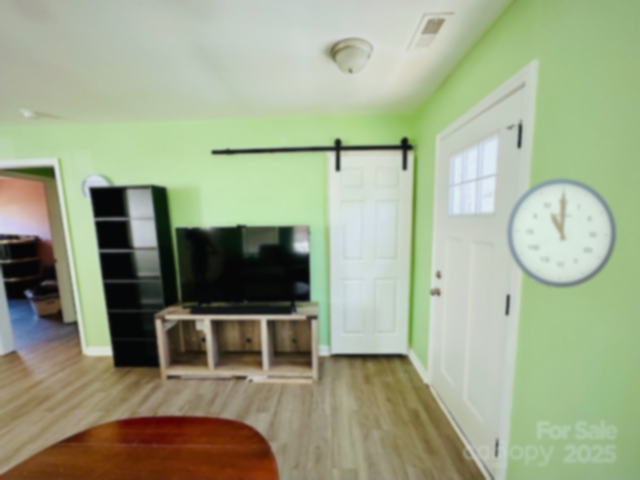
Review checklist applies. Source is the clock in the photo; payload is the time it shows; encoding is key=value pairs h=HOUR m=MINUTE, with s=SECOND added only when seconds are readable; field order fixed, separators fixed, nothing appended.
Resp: h=11 m=0
